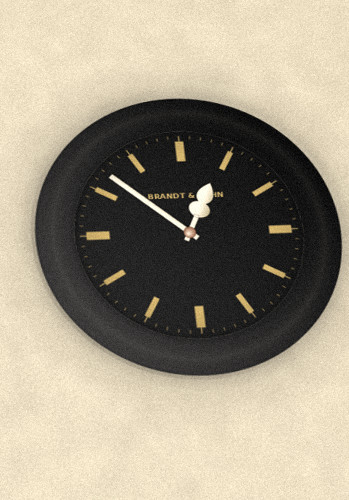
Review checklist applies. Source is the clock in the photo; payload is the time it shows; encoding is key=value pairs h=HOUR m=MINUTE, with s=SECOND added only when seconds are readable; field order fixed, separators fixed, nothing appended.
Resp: h=12 m=52
